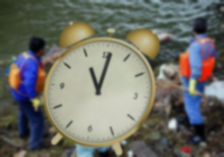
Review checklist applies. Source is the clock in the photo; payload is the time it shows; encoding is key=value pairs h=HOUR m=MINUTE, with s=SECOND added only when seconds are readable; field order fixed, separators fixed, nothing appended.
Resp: h=11 m=1
